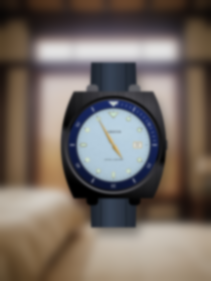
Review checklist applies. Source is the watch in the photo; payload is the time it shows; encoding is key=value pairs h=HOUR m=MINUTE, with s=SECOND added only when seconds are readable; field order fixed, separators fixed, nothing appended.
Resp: h=4 m=55
